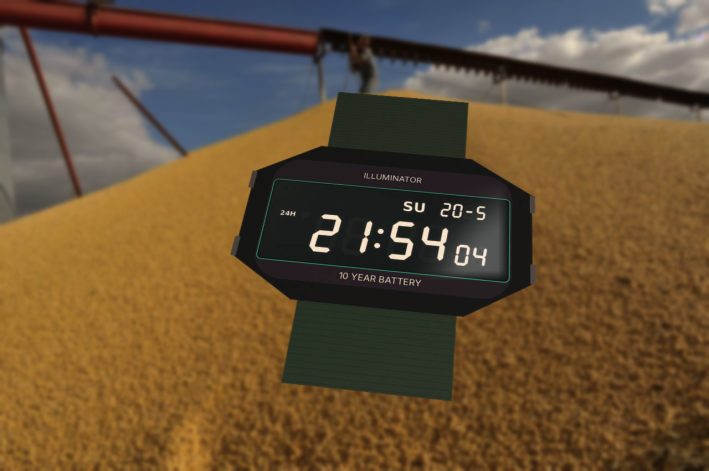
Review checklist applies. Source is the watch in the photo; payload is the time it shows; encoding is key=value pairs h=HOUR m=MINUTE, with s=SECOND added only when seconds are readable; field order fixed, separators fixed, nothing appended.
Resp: h=21 m=54 s=4
